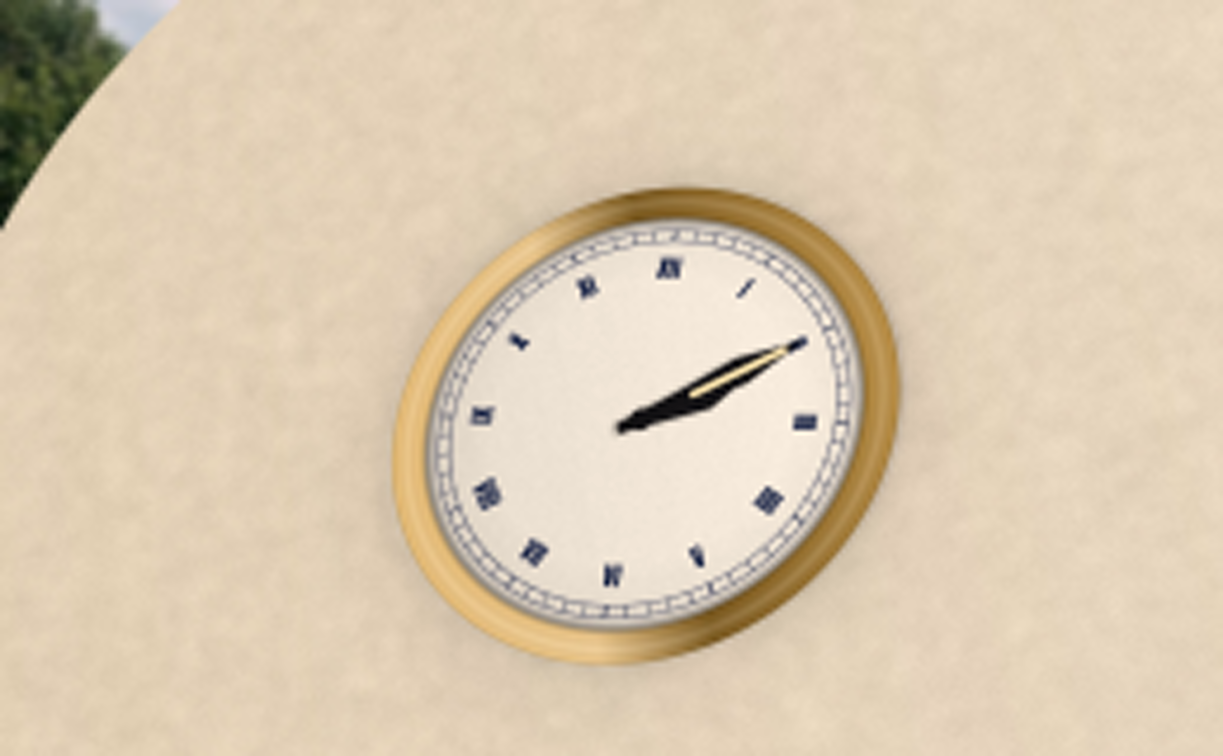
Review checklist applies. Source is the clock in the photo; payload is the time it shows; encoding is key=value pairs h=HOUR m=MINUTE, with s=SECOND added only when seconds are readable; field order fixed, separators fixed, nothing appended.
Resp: h=2 m=10
